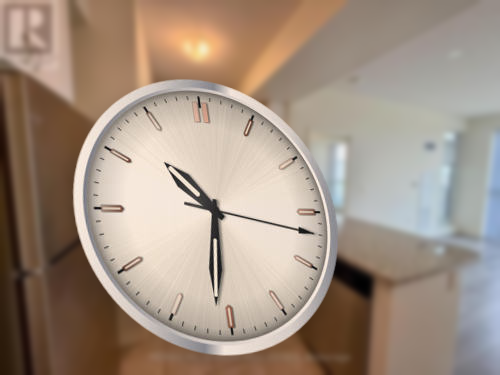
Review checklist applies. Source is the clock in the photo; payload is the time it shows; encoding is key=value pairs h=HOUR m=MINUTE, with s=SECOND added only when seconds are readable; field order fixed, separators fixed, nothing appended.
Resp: h=10 m=31 s=17
